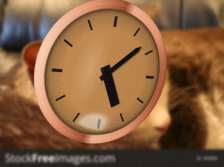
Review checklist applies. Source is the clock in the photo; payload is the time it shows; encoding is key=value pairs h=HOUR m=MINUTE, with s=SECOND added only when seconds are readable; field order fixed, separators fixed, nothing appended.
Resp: h=5 m=8
